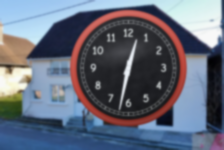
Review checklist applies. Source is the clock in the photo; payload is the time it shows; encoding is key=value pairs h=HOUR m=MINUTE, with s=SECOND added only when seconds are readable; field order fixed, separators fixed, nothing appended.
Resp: h=12 m=32
